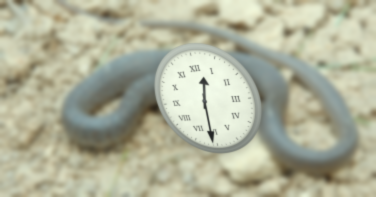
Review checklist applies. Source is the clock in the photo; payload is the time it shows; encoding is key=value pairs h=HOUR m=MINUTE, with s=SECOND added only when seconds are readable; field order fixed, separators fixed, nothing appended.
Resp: h=12 m=31
